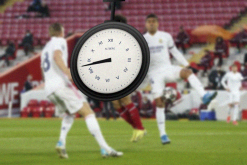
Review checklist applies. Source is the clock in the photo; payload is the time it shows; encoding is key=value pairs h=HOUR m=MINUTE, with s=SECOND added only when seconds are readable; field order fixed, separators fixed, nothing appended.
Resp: h=8 m=43
